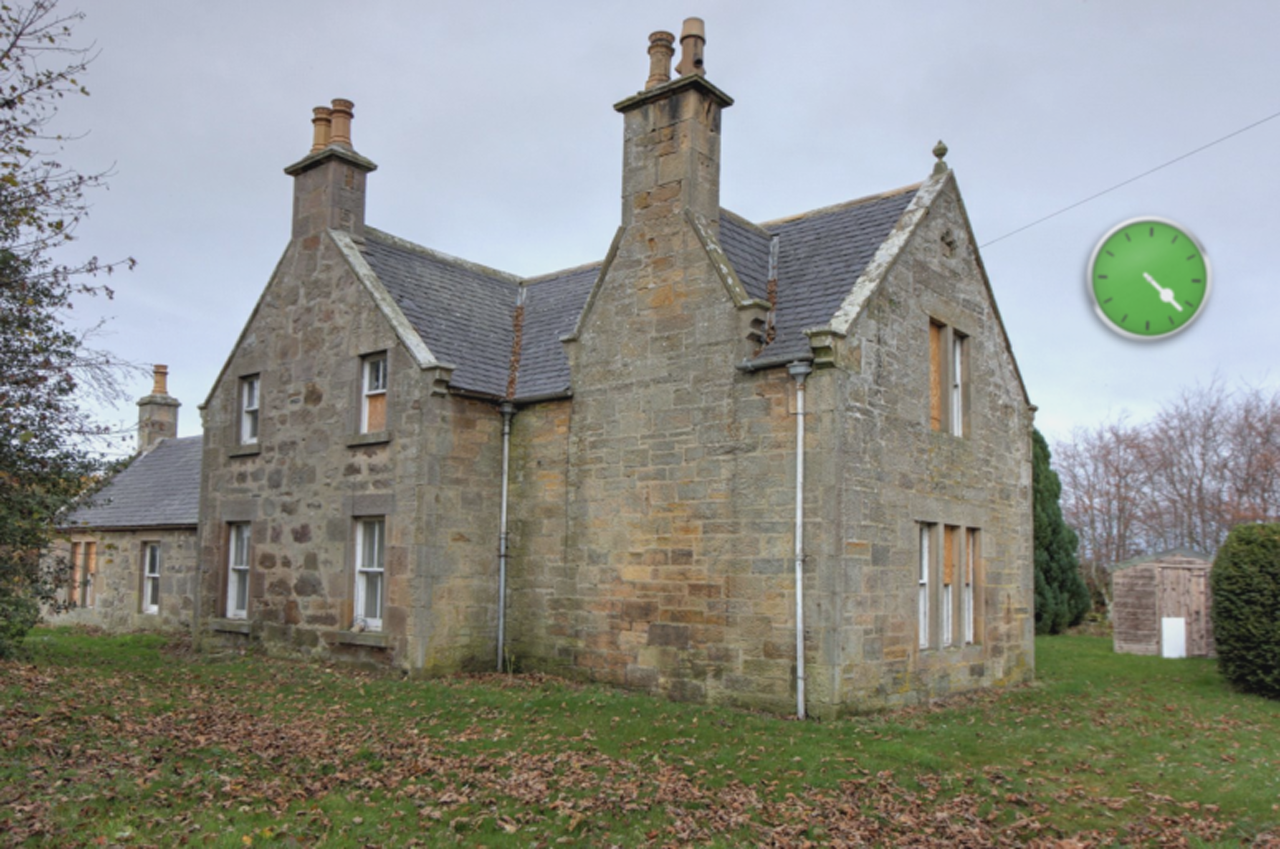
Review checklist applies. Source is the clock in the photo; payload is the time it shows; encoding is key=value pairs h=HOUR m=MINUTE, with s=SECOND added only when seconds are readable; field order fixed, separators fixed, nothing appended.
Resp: h=4 m=22
